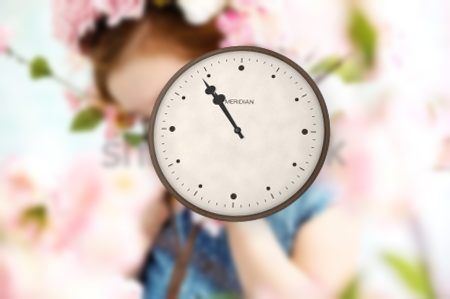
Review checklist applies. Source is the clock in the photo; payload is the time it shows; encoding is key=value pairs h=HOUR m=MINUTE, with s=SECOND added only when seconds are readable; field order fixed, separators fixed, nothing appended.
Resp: h=10 m=54
